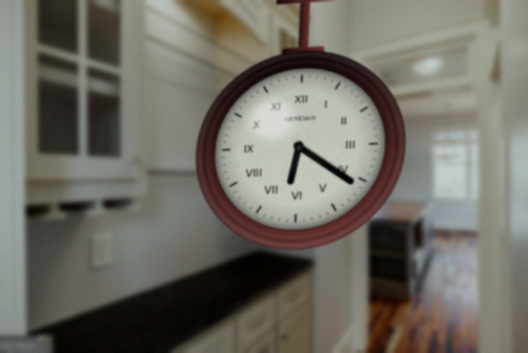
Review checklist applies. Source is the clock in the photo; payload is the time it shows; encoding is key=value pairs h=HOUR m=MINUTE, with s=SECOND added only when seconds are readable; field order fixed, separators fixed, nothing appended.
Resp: h=6 m=21
